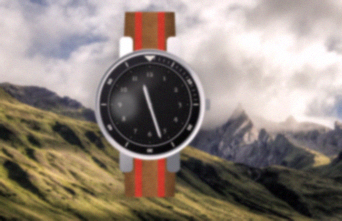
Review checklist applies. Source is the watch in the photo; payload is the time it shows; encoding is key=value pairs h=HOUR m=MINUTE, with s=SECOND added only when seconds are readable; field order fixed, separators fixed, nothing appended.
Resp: h=11 m=27
